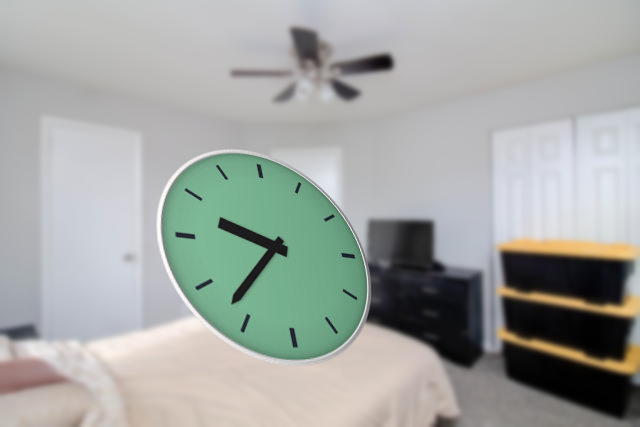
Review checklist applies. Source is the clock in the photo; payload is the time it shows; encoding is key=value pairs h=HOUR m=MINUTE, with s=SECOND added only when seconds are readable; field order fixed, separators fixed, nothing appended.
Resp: h=9 m=37
